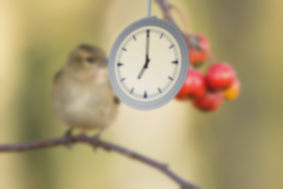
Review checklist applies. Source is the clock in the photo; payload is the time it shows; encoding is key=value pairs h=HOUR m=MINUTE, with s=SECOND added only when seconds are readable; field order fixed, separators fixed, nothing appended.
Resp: h=7 m=0
